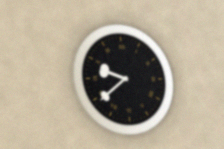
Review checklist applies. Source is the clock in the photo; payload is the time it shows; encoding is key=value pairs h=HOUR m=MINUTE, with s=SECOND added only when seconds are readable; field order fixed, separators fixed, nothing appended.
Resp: h=9 m=39
